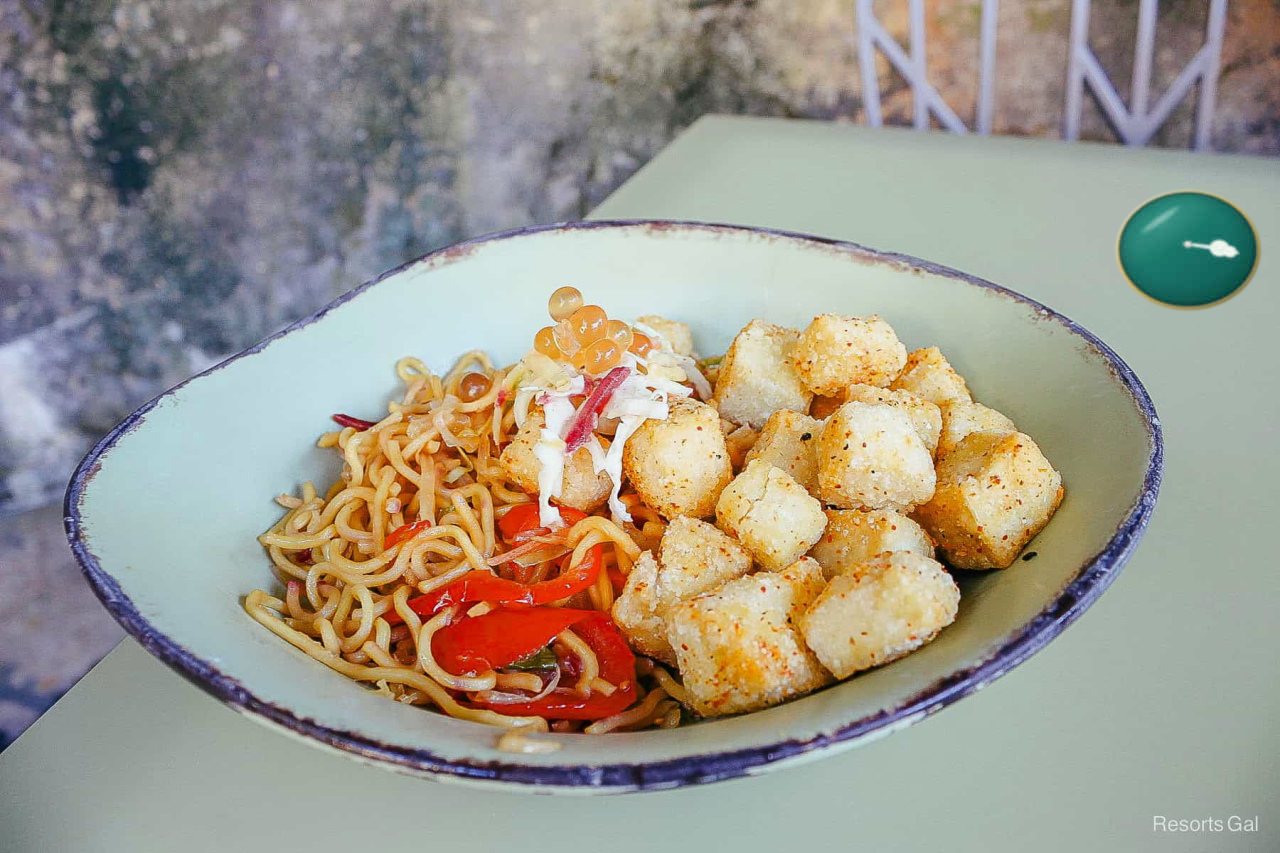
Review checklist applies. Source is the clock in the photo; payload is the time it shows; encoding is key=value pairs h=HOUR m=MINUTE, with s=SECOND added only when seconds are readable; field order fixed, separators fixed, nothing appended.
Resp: h=3 m=17
